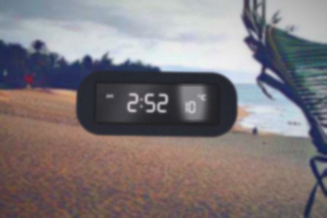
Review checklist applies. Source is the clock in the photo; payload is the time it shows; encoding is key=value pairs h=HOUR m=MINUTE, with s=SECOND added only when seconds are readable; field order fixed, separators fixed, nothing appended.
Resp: h=2 m=52
